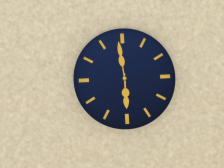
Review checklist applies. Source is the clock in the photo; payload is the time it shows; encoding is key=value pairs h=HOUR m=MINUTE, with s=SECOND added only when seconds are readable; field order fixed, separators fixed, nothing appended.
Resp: h=5 m=59
